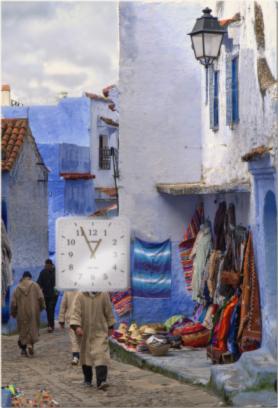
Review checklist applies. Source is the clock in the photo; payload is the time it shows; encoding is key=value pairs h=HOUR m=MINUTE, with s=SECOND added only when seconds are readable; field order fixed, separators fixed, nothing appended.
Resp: h=12 m=56
